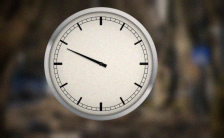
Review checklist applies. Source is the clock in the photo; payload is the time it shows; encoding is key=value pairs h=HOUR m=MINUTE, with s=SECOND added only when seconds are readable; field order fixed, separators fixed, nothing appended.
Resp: h=9 m=49
